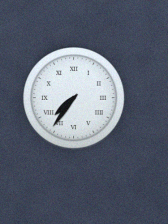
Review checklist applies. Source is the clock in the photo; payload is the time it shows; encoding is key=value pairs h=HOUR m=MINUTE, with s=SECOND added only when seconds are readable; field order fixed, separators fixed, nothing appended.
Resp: h=7 m=36
